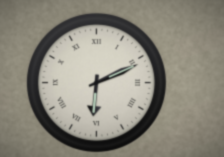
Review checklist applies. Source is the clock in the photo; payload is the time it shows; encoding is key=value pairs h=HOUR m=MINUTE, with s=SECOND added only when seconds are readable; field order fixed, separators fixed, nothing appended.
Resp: h=6 m=11
